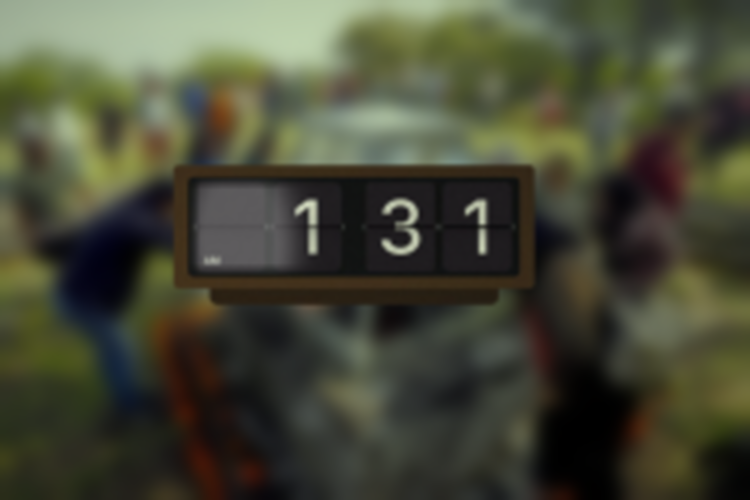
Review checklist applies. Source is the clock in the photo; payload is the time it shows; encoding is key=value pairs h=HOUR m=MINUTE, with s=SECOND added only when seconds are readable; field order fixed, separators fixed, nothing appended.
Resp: h=1 m=31
